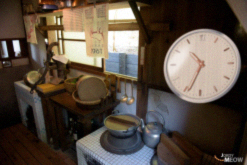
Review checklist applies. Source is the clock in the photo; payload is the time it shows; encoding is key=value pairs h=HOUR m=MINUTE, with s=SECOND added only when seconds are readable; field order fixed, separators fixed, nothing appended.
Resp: h=10 m=34
